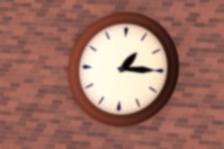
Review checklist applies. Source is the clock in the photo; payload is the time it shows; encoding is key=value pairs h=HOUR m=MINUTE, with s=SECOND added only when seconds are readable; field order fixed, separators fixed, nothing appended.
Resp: h=1 m=15
